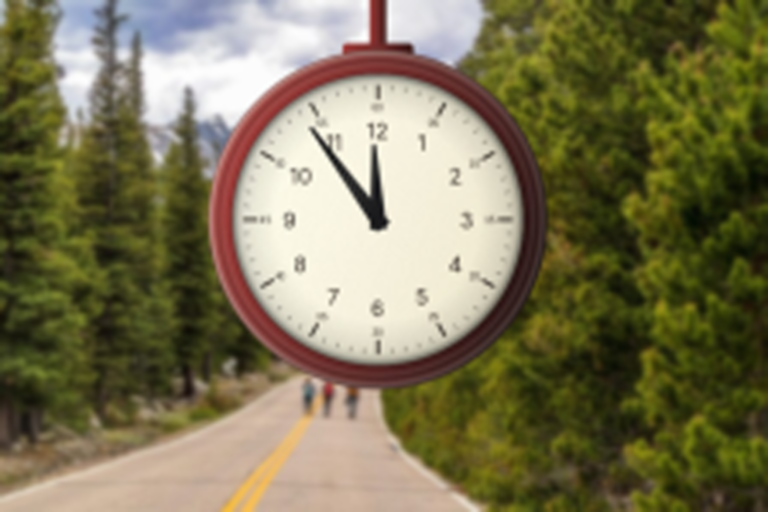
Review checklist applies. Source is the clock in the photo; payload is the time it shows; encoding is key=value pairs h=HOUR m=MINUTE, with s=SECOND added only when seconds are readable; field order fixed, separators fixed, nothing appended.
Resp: h=11 m=54
